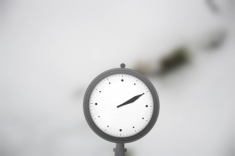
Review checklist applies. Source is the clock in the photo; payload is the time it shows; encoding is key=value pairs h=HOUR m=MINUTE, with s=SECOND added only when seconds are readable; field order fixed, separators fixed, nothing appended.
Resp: h=2 m=10
